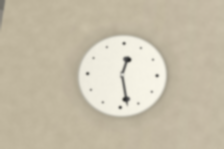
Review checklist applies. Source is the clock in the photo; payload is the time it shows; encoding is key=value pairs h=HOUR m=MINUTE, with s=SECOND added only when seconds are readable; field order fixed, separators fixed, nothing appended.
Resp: h=12 m=28
